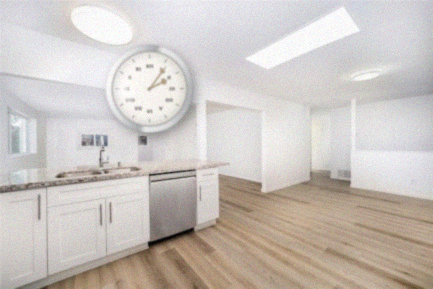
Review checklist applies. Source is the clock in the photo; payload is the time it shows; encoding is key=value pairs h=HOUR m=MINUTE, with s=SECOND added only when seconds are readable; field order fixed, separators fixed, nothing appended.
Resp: h=2 m=6
